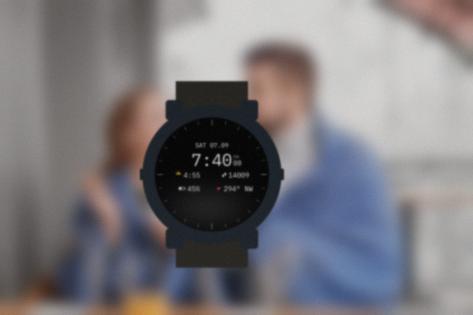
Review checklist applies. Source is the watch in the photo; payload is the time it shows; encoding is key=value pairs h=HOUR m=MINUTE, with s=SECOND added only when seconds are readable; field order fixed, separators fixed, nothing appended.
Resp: h=7 m=40
